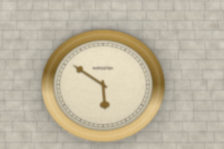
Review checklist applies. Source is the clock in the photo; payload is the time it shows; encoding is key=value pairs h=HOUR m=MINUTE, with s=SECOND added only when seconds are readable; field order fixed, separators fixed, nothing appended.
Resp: h=5 m=51
